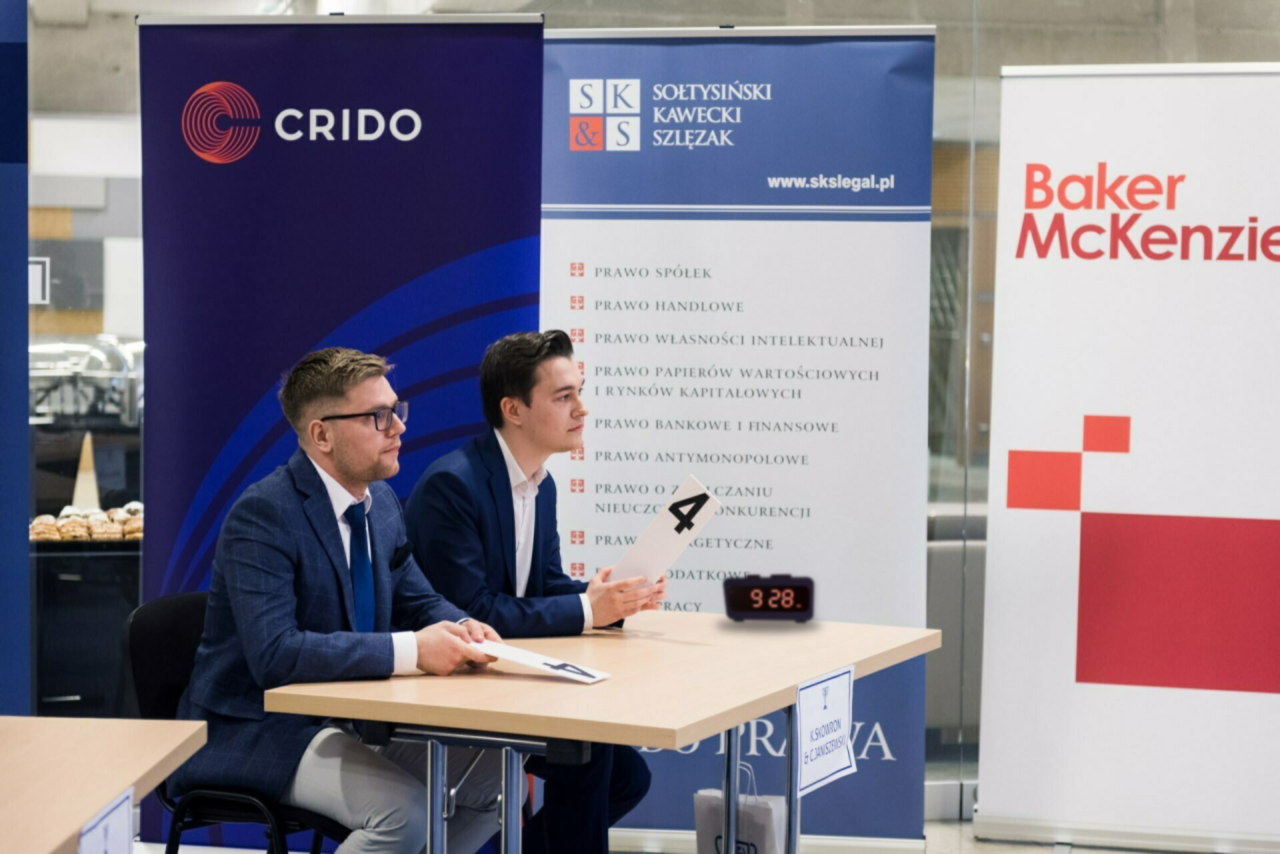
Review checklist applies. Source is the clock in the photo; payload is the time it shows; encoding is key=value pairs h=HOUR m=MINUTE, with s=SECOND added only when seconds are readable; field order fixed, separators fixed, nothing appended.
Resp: h=9 m=28
